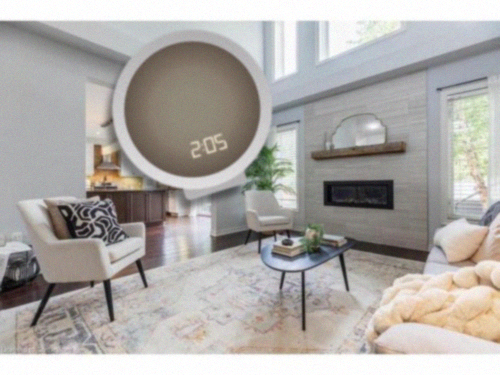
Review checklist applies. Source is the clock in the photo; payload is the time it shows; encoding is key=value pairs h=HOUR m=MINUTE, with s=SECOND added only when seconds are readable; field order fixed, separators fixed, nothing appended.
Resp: h=2 m=5
